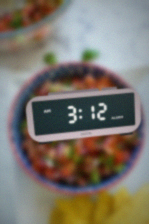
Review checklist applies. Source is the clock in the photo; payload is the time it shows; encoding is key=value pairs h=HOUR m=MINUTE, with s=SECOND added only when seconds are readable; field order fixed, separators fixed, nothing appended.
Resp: h=3 m=12
